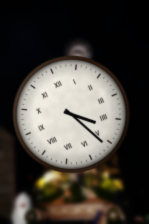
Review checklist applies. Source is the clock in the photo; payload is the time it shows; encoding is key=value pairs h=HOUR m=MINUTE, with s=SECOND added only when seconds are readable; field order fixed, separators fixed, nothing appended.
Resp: h=4 m=26
